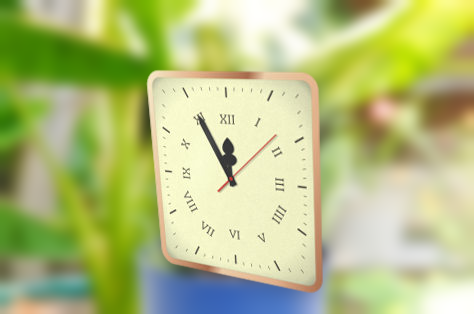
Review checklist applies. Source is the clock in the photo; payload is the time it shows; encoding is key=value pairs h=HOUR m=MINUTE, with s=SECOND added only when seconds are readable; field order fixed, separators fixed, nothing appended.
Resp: h=11 m=55 s=8
